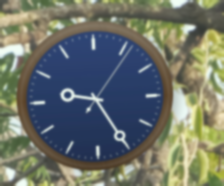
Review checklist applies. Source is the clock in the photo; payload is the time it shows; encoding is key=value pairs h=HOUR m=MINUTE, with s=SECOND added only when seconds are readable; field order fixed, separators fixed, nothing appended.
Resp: h=9 m=25 s=6
